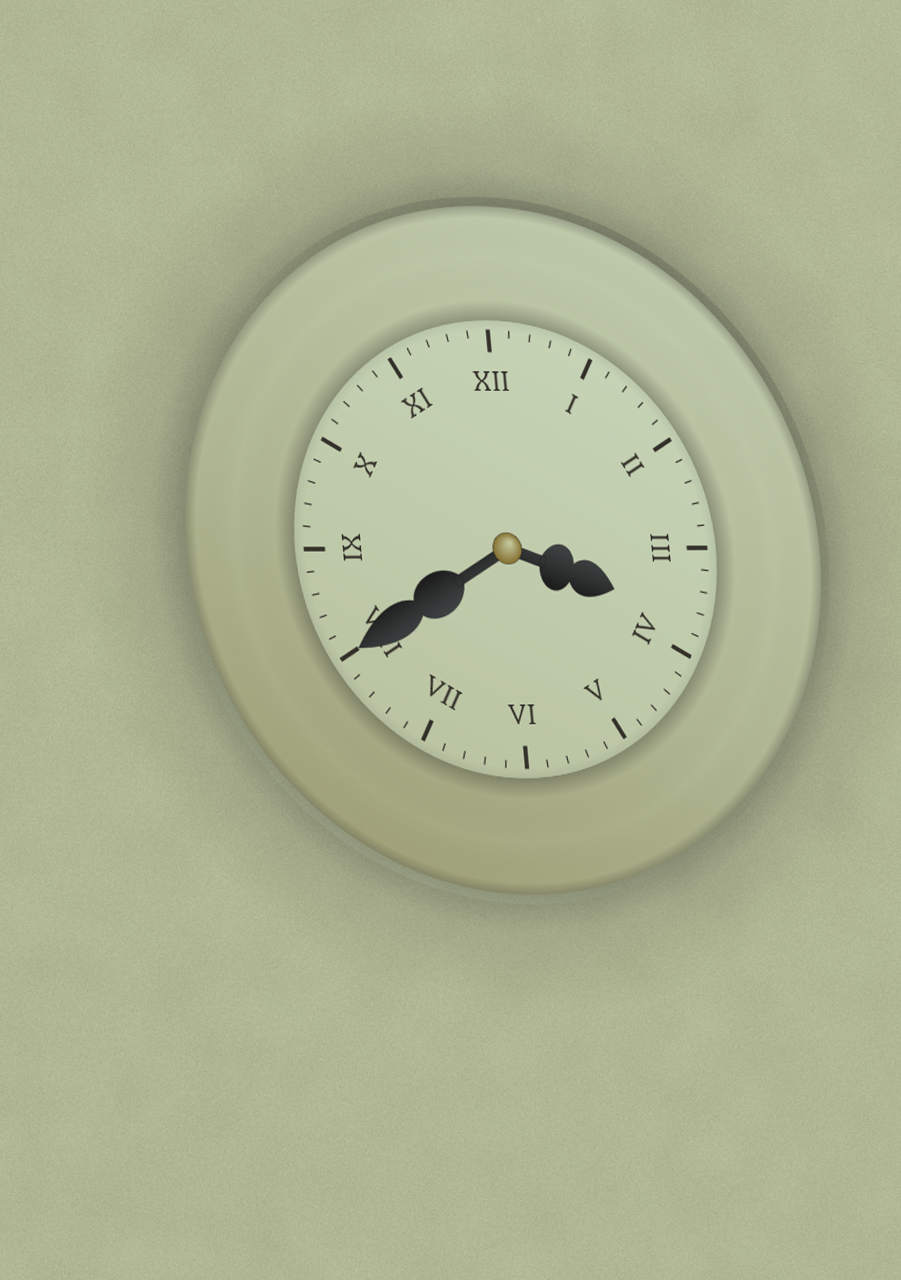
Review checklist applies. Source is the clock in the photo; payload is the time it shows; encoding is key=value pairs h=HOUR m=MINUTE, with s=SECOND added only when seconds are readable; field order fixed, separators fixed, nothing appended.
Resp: h=3 m=40
